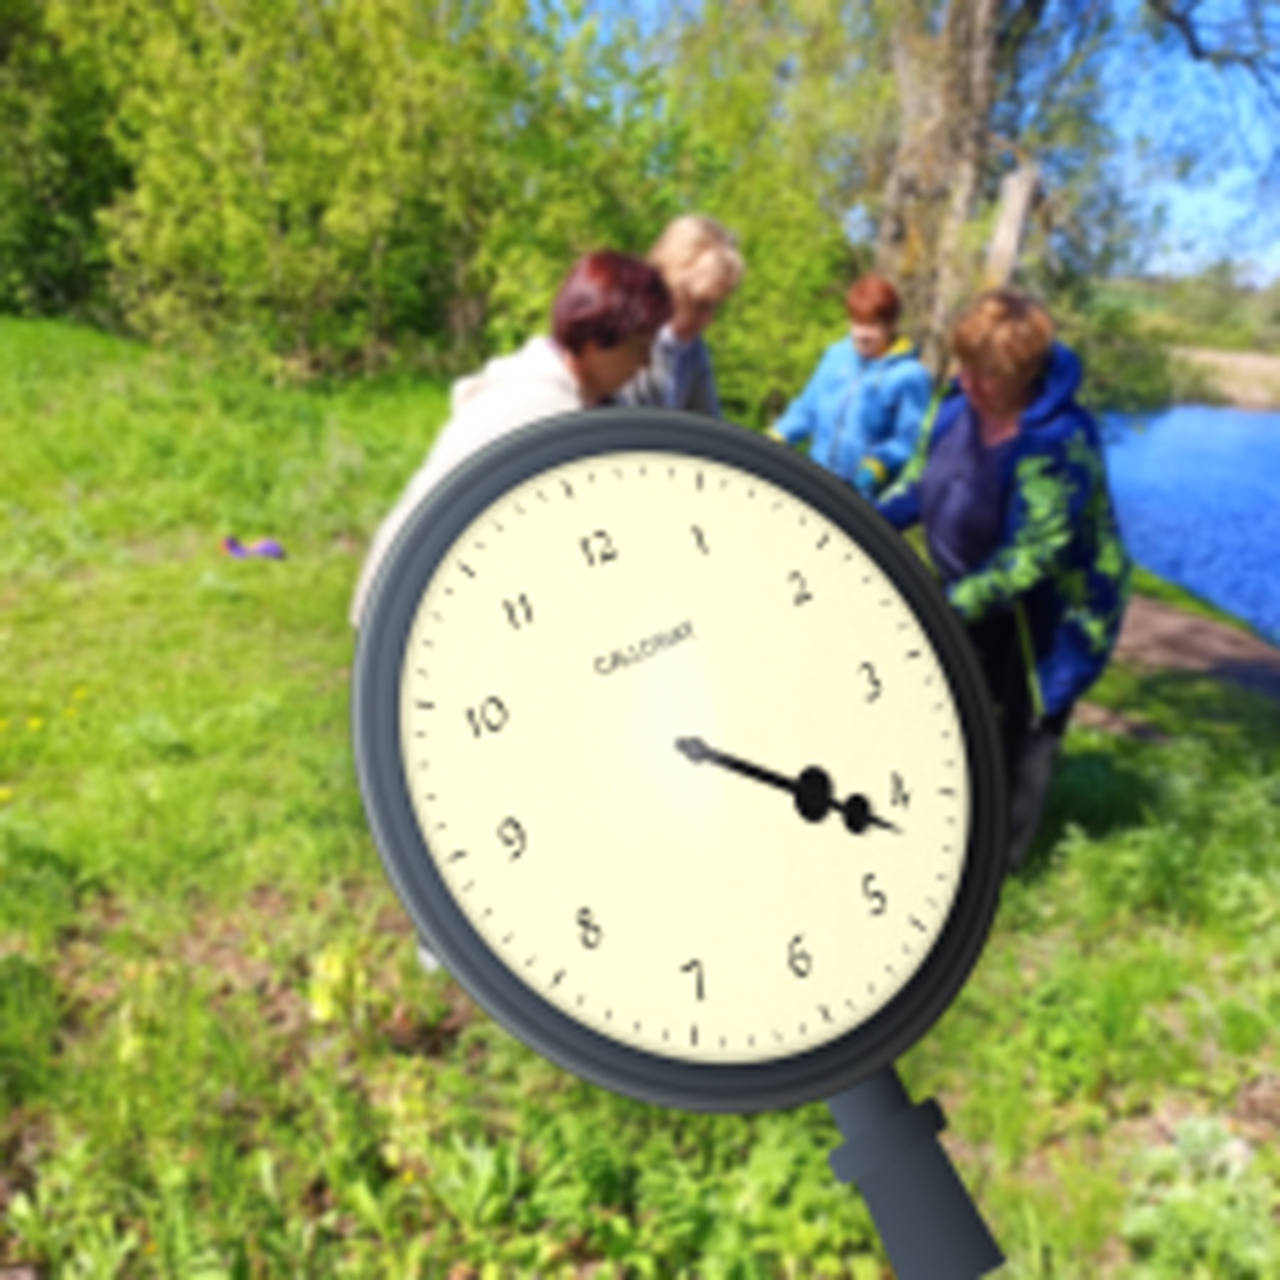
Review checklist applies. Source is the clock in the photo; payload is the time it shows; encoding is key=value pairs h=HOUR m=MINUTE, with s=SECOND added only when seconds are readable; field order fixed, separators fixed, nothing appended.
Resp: h=4 m=22
